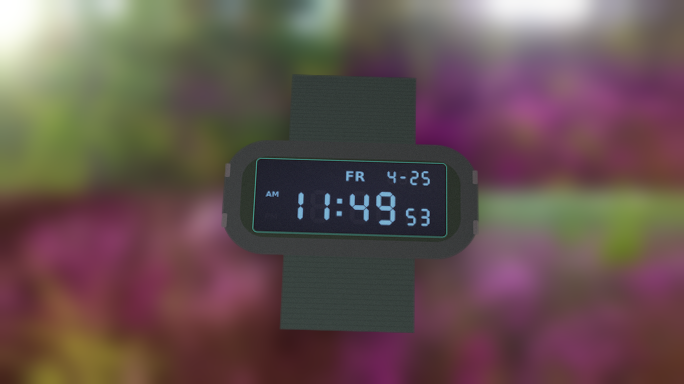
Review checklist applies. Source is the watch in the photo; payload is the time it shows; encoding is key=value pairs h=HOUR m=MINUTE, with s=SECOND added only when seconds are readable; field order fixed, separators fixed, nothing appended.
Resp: h=11 m=49 s=53
